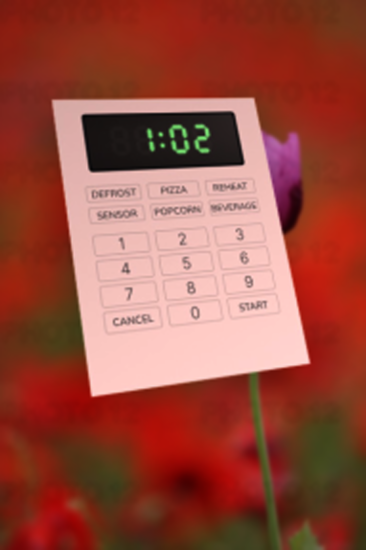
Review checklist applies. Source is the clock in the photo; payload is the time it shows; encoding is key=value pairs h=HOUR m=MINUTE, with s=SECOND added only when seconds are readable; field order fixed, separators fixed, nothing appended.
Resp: h=1 m=2
